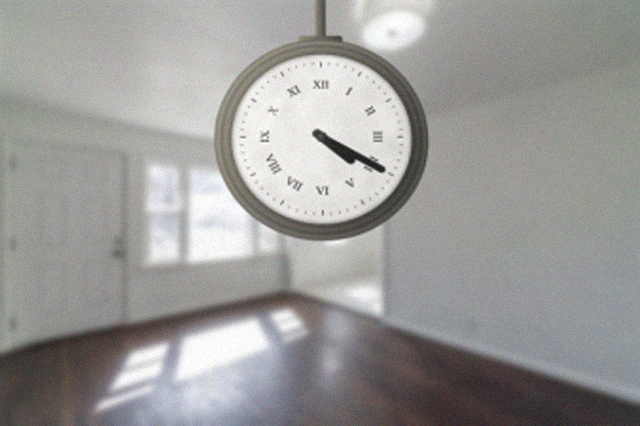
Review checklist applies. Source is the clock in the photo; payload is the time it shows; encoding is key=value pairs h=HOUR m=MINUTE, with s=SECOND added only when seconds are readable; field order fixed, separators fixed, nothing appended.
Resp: h=4 m=20
